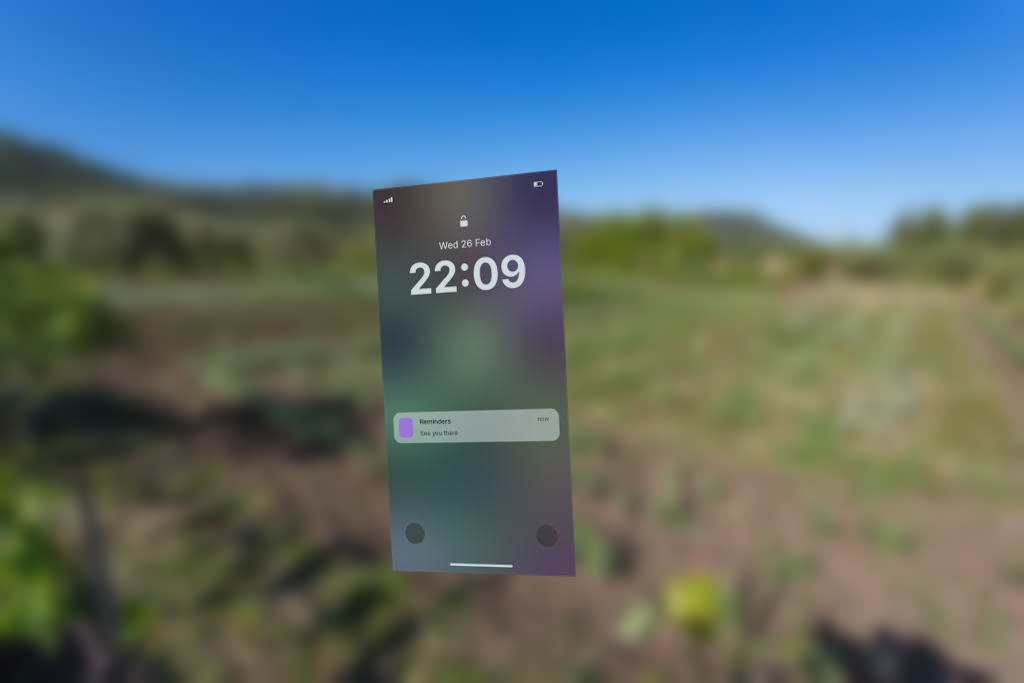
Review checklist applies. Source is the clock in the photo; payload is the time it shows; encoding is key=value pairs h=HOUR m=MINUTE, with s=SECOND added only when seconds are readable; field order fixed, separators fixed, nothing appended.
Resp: h=22 m=9
